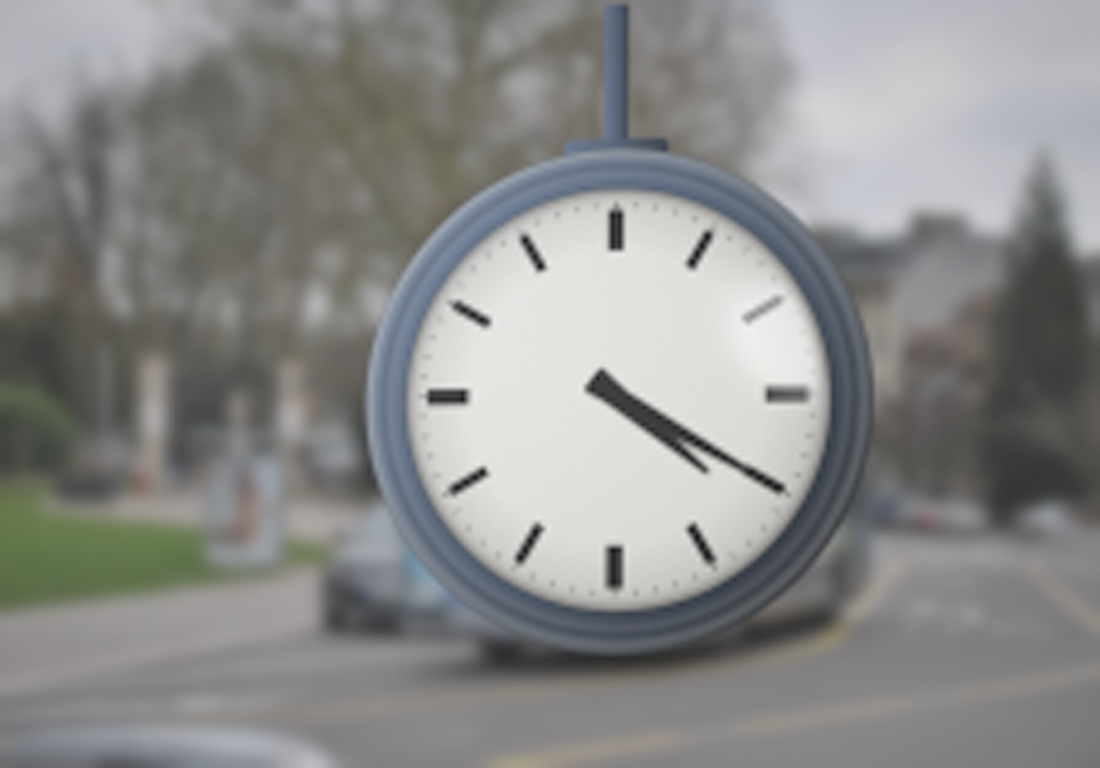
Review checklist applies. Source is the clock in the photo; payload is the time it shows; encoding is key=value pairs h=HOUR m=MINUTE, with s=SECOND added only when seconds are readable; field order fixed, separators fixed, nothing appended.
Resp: h=4 m=20
